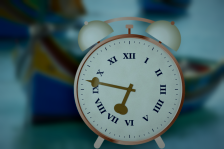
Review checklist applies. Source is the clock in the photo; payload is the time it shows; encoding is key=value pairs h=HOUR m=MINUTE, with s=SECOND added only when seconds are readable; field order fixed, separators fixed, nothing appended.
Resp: h=6 m=47
